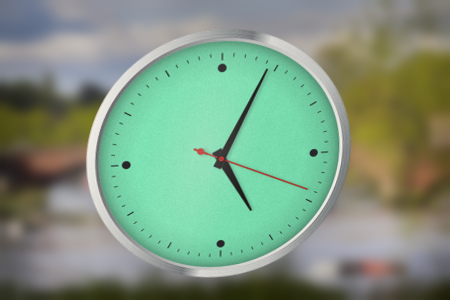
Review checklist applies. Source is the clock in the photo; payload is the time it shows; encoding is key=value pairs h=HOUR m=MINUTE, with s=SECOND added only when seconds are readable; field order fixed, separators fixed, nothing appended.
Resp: h=5 m=4 s=19
